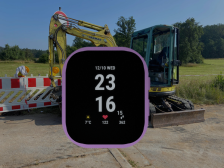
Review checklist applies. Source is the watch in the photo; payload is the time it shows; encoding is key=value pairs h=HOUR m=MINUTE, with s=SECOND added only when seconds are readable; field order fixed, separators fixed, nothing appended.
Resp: h=23 m=16
